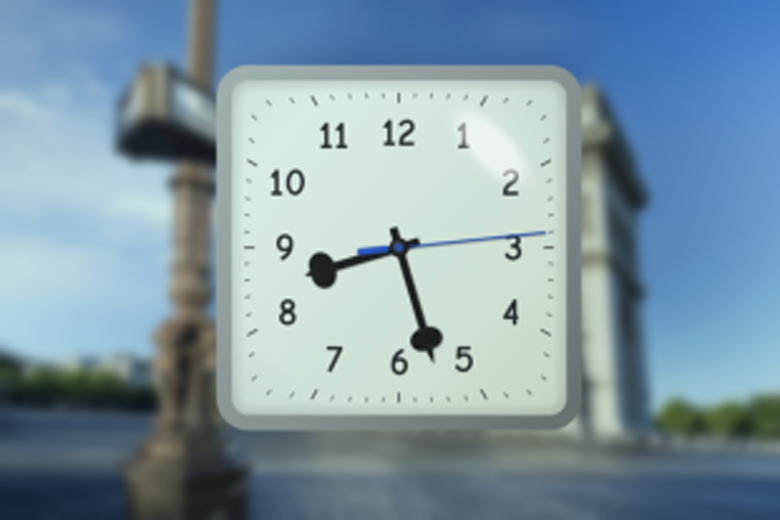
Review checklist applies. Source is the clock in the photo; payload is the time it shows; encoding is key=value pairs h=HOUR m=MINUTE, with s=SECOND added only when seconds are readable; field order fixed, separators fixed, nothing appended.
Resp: h=8 m=27 s=14
